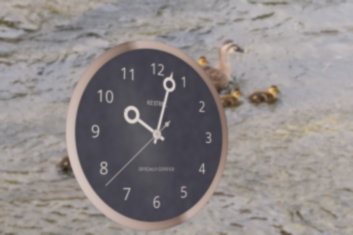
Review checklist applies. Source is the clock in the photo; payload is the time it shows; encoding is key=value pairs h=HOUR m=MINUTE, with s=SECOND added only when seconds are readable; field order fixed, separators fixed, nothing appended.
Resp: h=10 m=2 s=38
